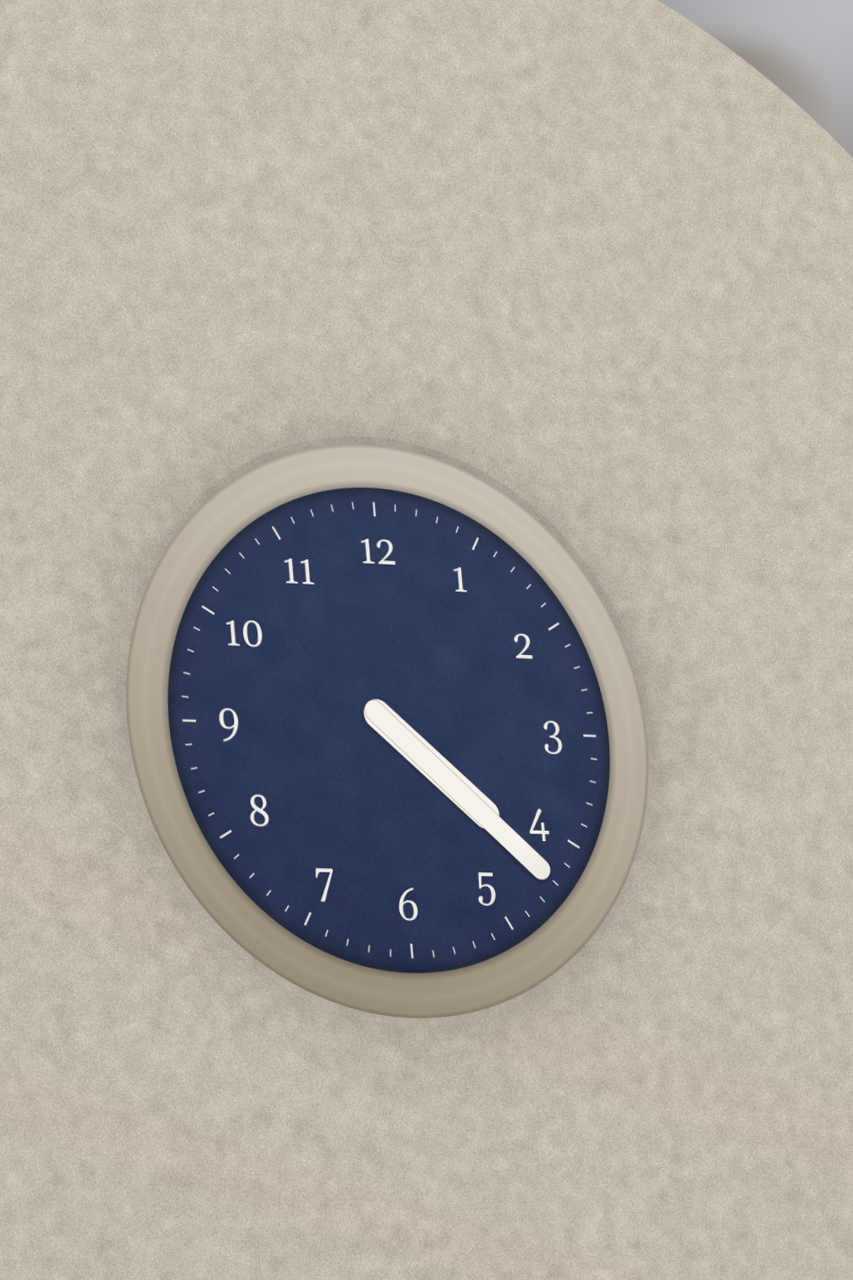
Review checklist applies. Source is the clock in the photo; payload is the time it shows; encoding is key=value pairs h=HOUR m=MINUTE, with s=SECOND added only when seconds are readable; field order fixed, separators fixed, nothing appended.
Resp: h=4 m=22
